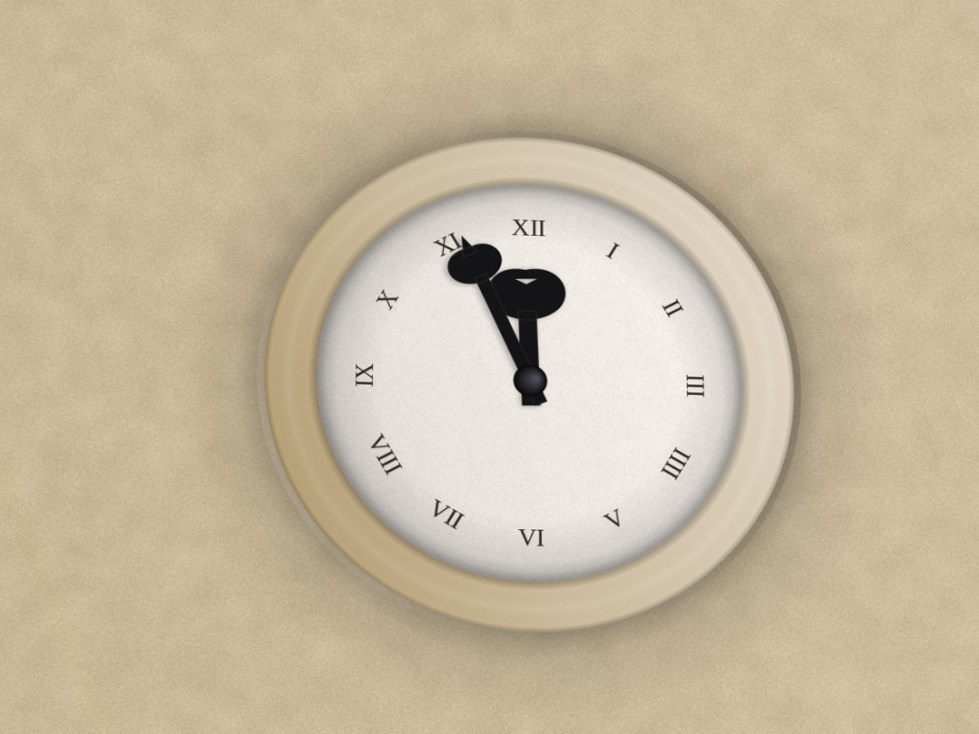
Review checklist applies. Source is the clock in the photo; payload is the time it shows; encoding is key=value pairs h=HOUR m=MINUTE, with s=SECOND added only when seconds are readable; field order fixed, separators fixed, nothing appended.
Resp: h=11 m=56
